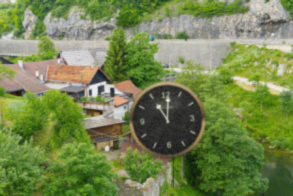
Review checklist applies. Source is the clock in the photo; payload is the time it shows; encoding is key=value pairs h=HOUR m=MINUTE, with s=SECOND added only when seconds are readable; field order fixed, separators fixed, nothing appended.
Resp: h=11 m=1
